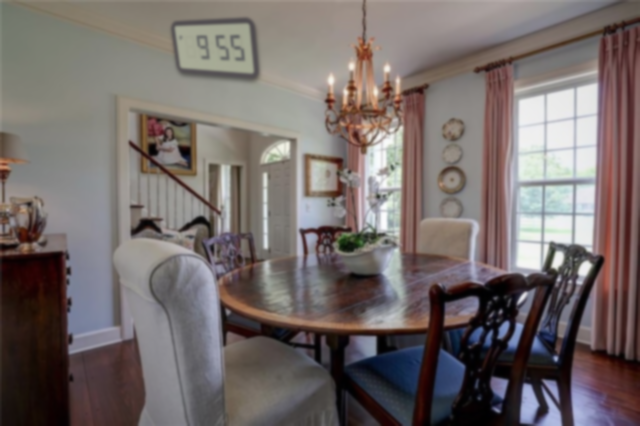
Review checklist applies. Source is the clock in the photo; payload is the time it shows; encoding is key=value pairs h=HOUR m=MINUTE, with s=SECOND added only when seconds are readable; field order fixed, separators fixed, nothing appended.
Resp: h=9 m=55
